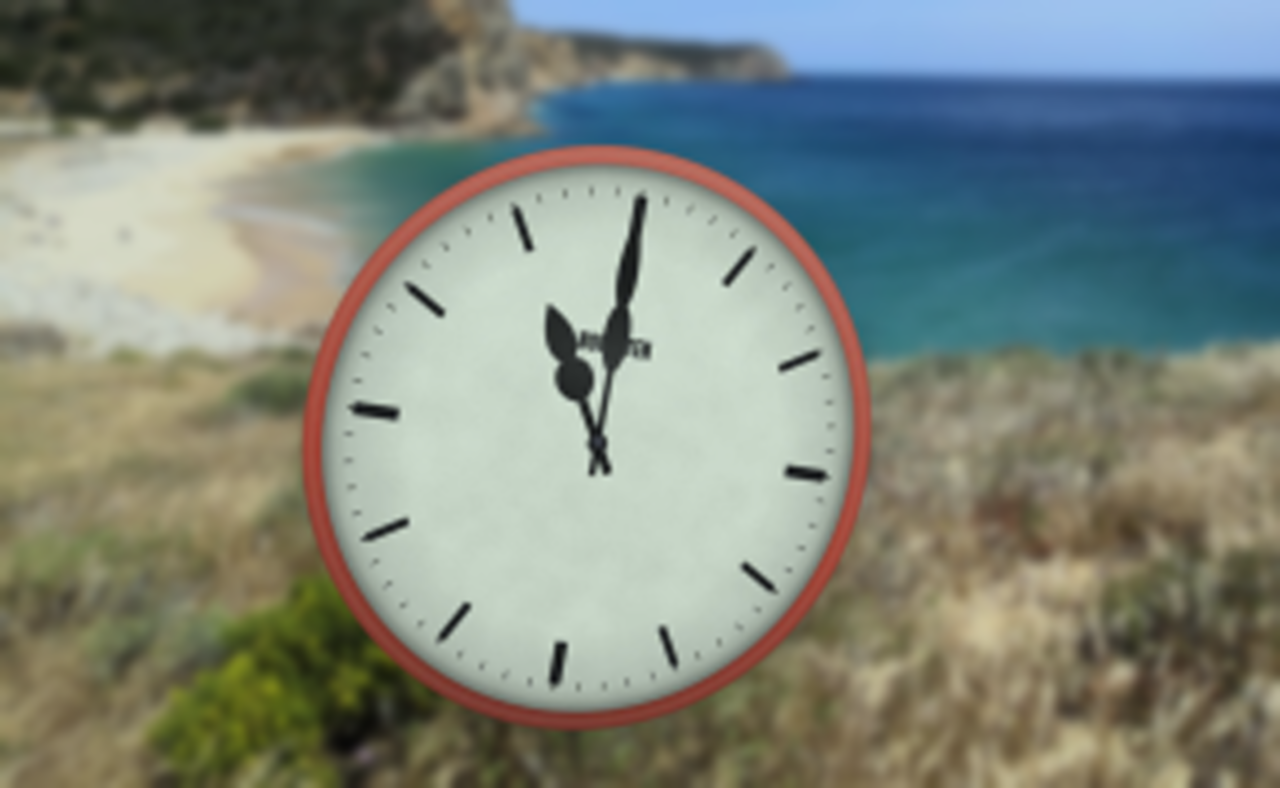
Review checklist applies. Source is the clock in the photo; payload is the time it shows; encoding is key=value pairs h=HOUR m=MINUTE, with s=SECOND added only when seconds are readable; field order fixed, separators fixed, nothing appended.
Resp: h=11 m=0
